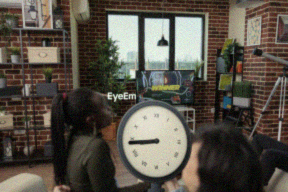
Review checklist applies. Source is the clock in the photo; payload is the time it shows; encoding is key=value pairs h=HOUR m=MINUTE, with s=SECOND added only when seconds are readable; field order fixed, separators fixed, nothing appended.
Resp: h=8 m=44
